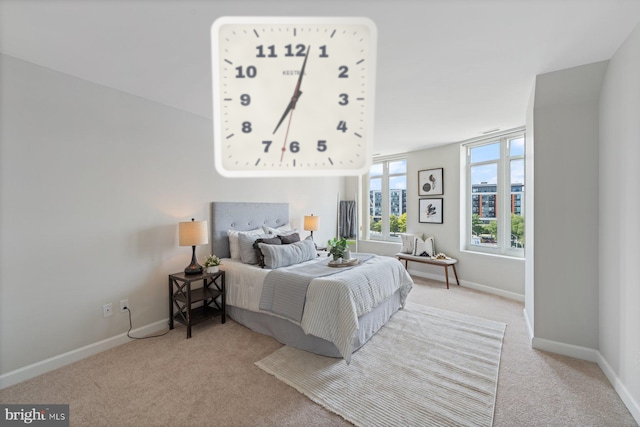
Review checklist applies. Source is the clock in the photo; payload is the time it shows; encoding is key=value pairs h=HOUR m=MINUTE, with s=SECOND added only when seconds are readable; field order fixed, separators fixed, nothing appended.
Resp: h=7 m=2 s=32
